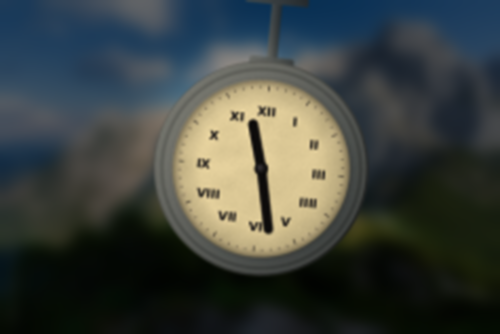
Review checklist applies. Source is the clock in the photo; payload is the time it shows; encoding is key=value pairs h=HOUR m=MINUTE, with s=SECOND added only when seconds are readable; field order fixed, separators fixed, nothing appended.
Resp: h=11 m=28
